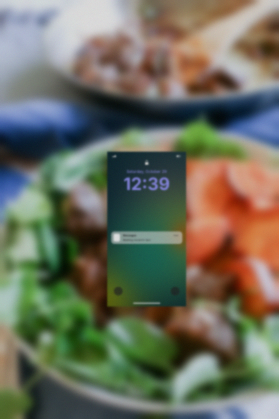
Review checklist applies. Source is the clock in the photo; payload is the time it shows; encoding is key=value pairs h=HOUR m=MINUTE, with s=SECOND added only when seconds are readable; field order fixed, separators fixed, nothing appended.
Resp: h=12 m=39
